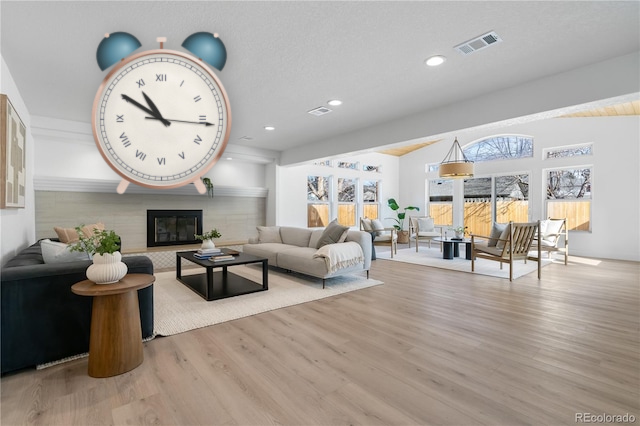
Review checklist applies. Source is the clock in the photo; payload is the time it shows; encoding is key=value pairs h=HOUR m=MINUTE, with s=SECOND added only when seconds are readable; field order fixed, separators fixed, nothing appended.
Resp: h=10 m=50 s=16
